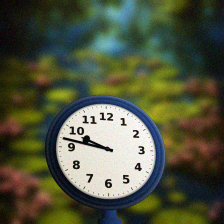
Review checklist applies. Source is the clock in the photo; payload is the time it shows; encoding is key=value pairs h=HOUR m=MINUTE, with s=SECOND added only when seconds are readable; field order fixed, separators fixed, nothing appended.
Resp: h=9 m=47
